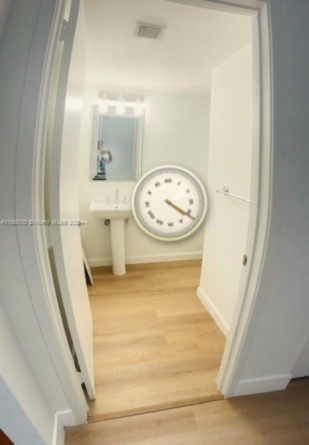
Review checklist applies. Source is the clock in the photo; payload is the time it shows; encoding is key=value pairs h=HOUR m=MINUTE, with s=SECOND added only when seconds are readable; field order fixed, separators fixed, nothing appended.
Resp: h=4 m=21
